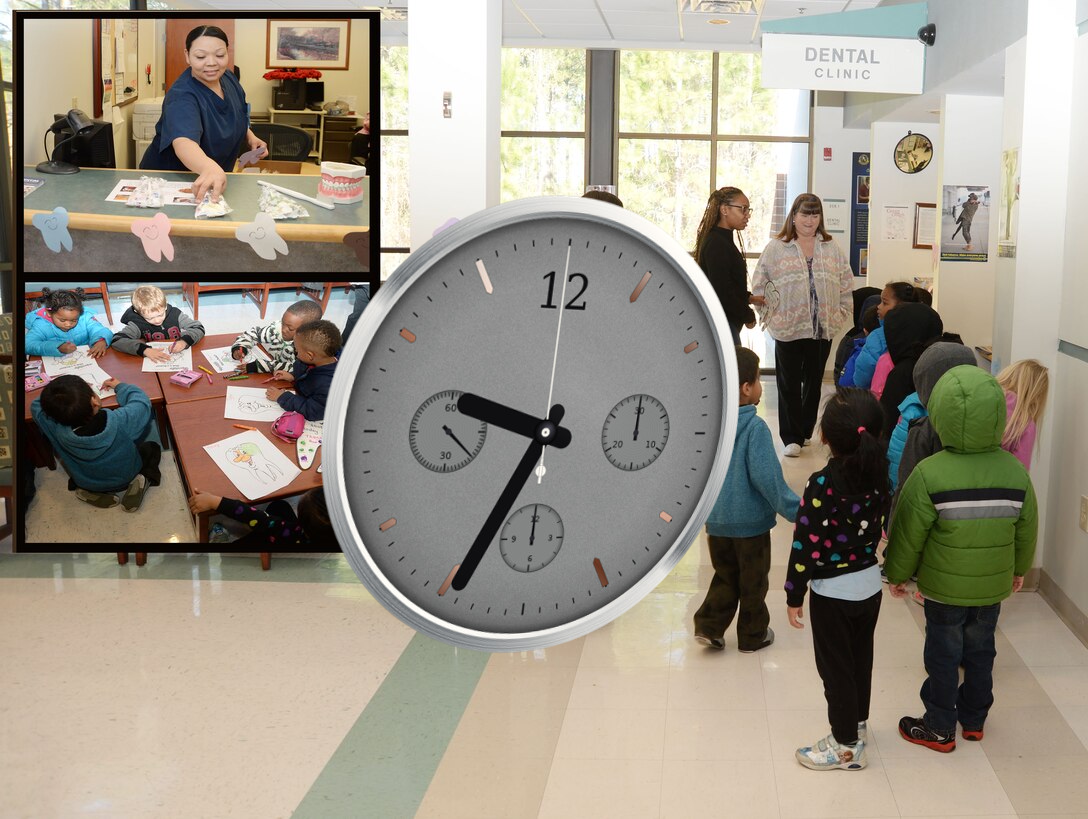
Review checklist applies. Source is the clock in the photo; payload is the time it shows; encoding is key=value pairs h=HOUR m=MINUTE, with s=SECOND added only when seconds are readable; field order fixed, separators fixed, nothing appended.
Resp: h=9 m=34 s=22
